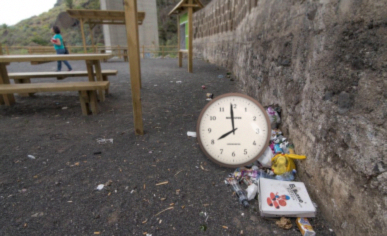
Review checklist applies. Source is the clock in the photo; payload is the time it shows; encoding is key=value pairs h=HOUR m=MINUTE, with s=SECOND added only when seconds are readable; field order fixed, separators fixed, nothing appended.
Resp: h=7 m=59
